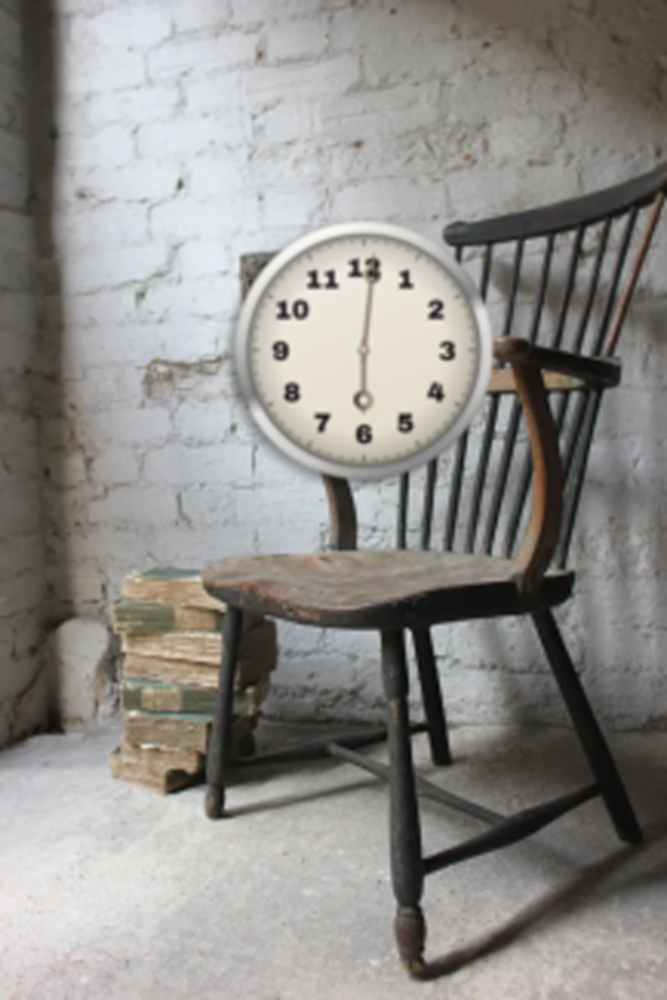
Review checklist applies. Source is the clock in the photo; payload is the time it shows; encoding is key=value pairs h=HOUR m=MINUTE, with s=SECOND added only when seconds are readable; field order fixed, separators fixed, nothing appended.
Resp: h=6 m=1
